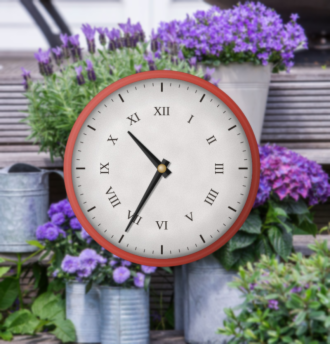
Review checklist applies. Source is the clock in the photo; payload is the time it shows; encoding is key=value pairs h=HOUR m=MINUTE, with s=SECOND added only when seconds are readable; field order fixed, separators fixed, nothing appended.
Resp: h=10 m=35
